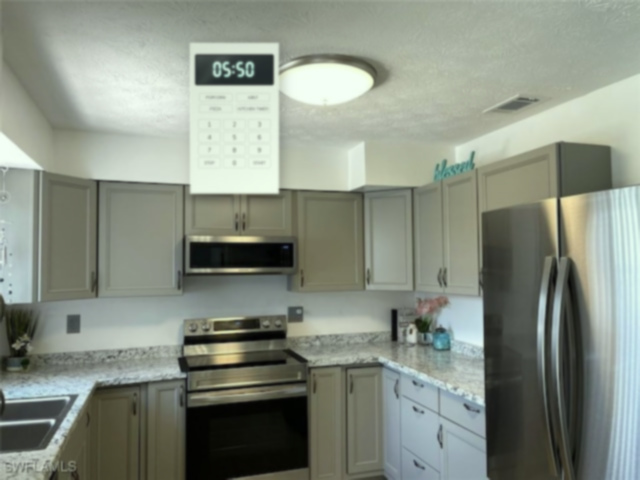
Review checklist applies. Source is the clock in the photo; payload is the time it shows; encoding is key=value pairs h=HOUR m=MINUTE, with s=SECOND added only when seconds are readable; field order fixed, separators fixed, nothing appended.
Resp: h=5 m=50
